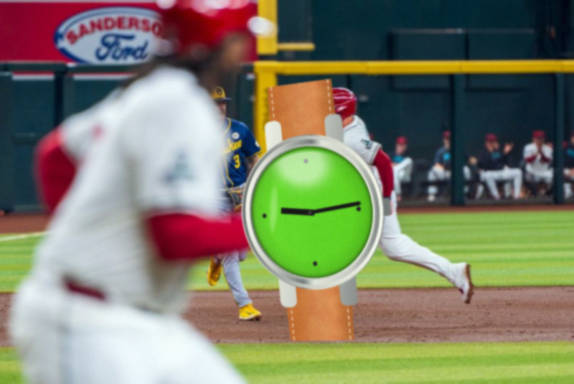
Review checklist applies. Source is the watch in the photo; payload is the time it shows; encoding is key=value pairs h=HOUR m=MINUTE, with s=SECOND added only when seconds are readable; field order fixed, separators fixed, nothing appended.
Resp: h=9 m=14
